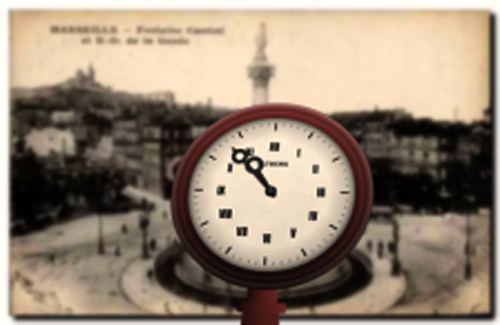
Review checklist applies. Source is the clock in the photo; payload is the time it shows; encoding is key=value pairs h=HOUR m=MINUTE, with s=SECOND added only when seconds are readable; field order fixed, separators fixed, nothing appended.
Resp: h=10 m=53
